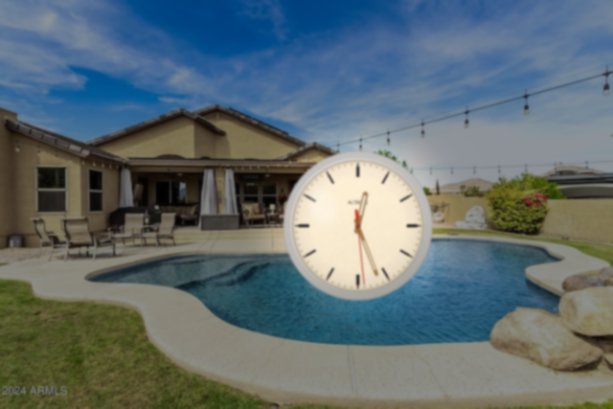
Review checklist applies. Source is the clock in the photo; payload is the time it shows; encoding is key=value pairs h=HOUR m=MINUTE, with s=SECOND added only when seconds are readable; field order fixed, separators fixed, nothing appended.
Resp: h=12 m=26 s=29
